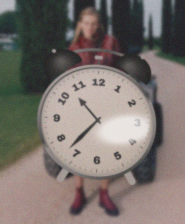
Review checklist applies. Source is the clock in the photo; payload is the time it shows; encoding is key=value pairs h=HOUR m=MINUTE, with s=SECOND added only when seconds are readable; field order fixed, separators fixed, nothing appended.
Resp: h=10 m=37
